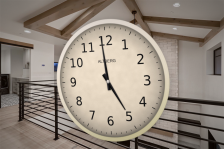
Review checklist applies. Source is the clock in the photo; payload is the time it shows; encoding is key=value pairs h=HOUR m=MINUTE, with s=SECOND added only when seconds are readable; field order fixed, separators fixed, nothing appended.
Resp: h=4 m=59
